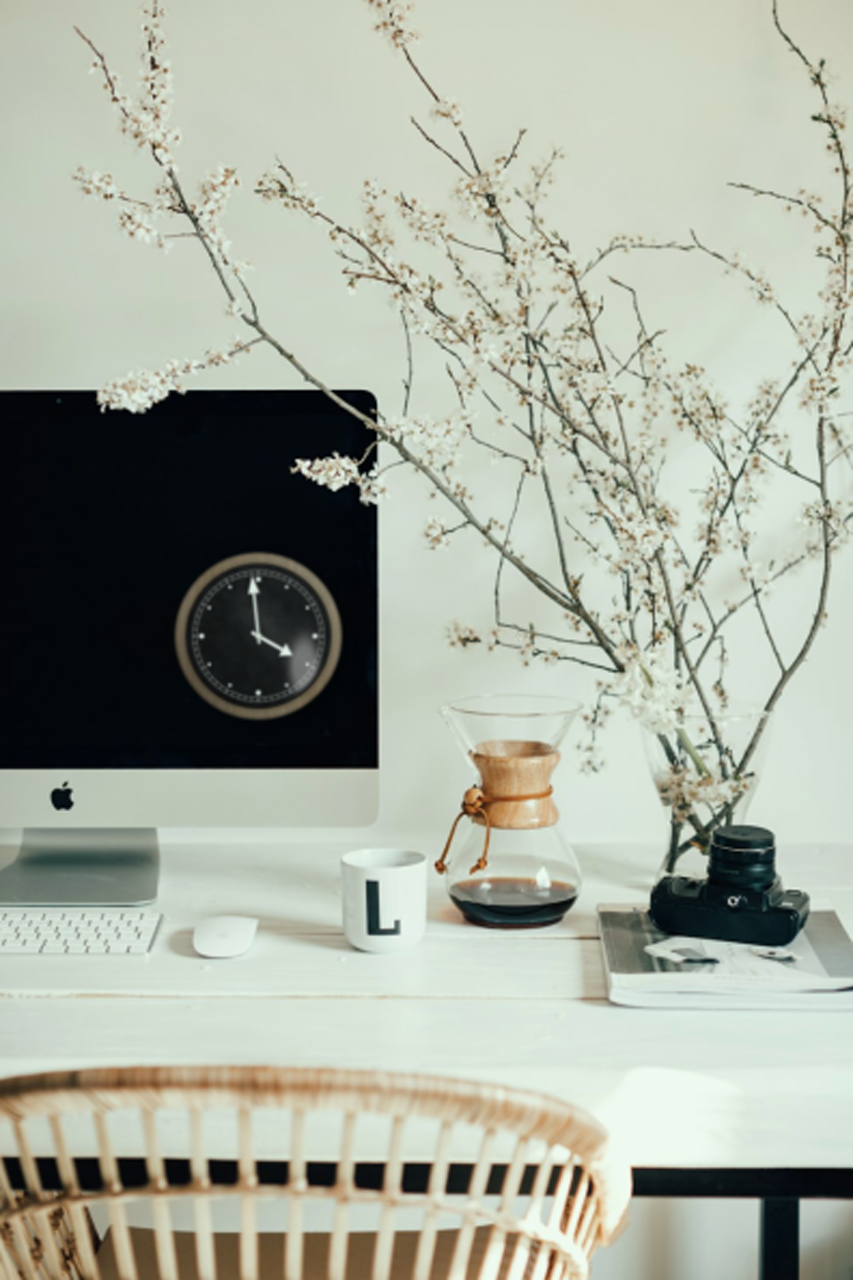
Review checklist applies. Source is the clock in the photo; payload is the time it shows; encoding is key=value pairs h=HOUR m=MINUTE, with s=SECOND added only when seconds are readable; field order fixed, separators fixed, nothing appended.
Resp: h=3 m=59
